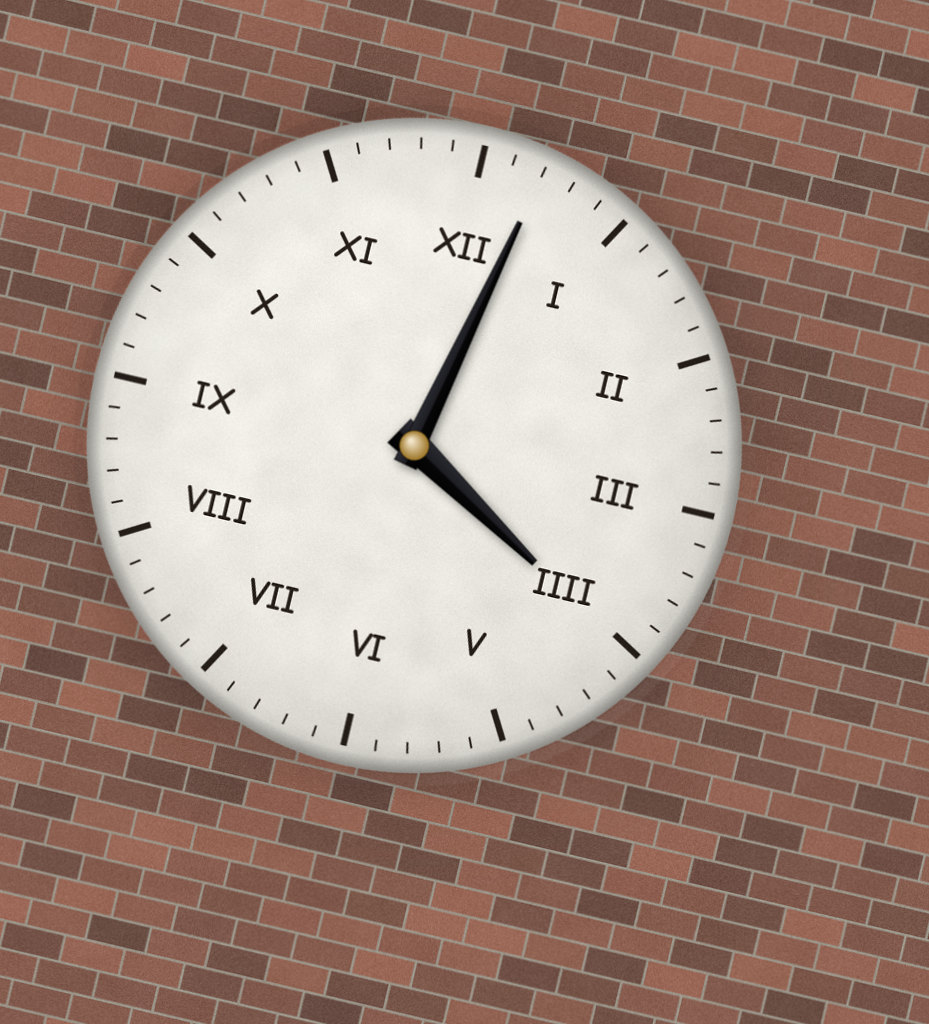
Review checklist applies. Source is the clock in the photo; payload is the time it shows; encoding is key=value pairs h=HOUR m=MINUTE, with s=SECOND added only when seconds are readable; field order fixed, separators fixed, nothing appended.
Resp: h=4 m=2
